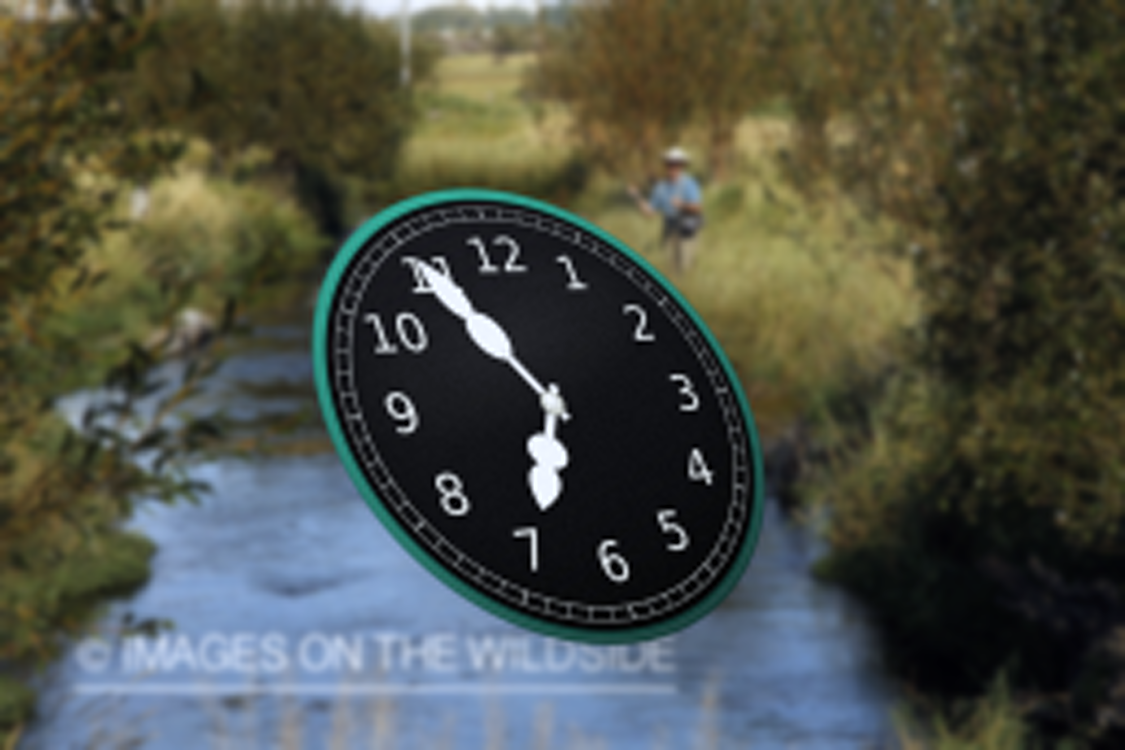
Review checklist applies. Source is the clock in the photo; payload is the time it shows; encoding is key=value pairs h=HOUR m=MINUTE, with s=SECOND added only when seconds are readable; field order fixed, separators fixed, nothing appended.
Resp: h=6 m=55
